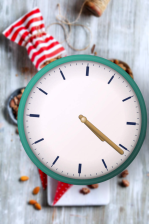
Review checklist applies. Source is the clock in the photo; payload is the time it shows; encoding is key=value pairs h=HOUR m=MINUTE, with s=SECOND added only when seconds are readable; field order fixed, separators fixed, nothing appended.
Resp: h=4 m=21
